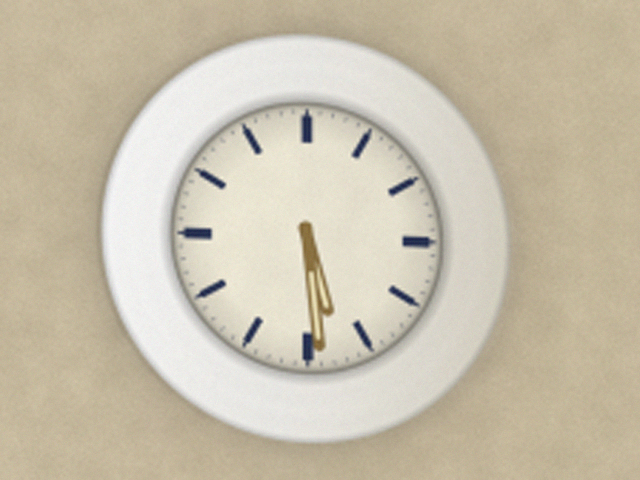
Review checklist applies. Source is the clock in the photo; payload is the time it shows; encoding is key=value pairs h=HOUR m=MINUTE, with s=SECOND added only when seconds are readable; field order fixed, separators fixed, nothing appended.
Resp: h=5 m=29
